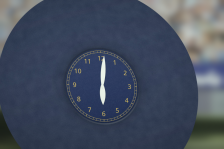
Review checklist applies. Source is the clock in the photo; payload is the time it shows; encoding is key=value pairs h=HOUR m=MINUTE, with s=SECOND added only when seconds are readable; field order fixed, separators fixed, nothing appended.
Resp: h=6 m=1
